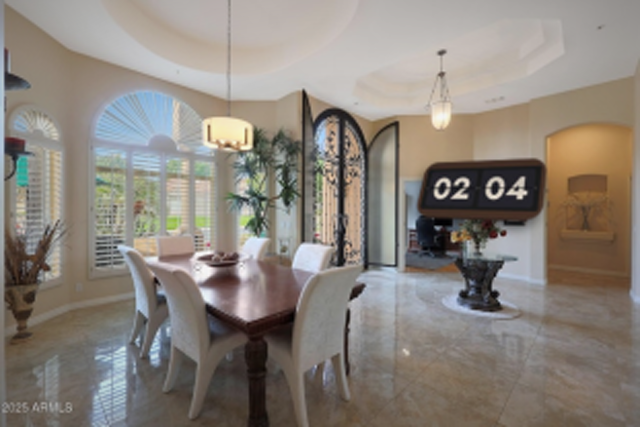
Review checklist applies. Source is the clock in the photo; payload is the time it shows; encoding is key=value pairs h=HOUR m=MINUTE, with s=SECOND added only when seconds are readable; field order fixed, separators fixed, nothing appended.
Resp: h=2 m=4
